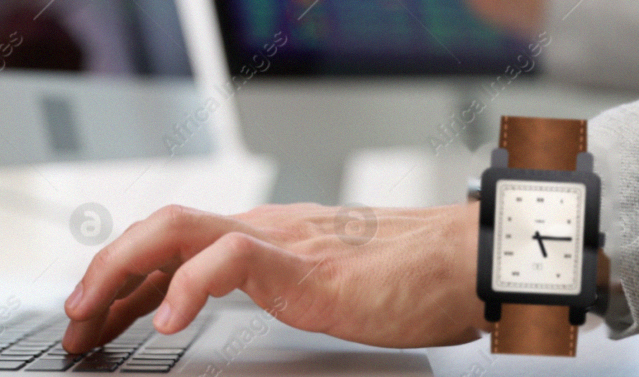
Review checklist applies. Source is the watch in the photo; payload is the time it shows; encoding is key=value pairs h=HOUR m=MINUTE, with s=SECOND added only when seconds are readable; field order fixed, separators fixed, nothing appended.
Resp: h=5 m=15
